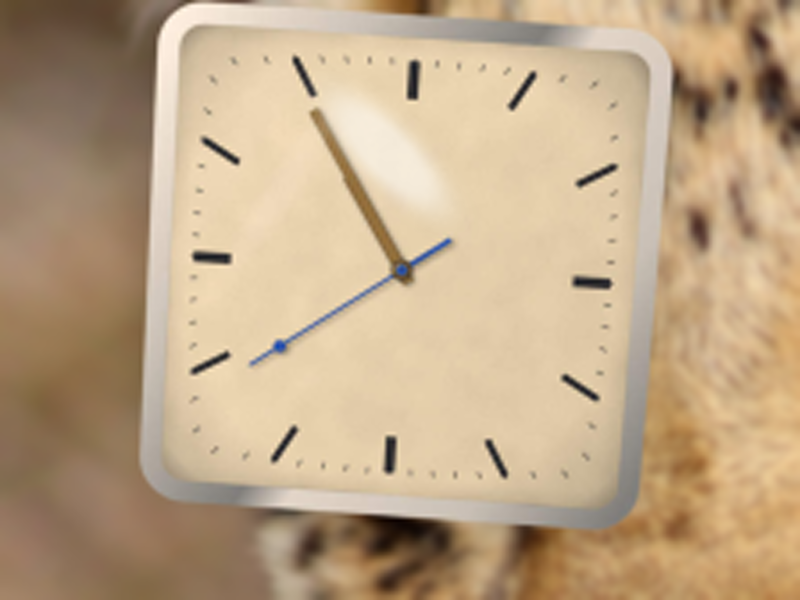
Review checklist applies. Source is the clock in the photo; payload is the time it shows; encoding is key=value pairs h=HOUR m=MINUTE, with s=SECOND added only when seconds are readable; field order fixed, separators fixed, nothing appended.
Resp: h=10 m=54 s=39
